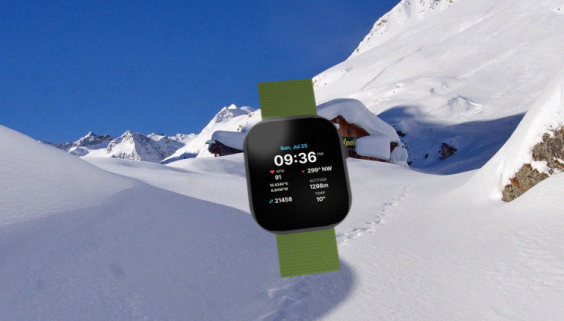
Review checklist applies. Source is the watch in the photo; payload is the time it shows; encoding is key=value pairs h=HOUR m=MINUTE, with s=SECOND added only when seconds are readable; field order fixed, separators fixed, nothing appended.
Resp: h=9 m=36
